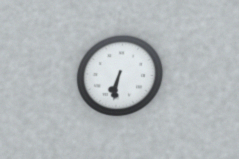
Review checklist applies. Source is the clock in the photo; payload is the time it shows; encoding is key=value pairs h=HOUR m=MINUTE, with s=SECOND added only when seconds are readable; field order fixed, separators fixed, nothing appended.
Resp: h=6 m=31
